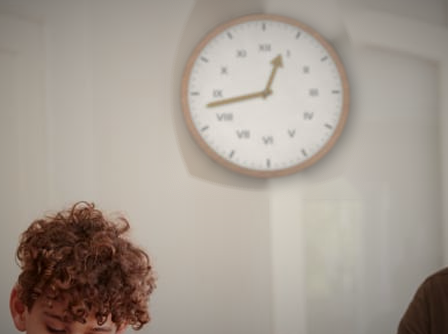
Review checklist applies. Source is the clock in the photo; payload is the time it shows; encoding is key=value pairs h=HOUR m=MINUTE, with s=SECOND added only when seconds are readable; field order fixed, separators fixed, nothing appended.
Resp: h=12 m=43
